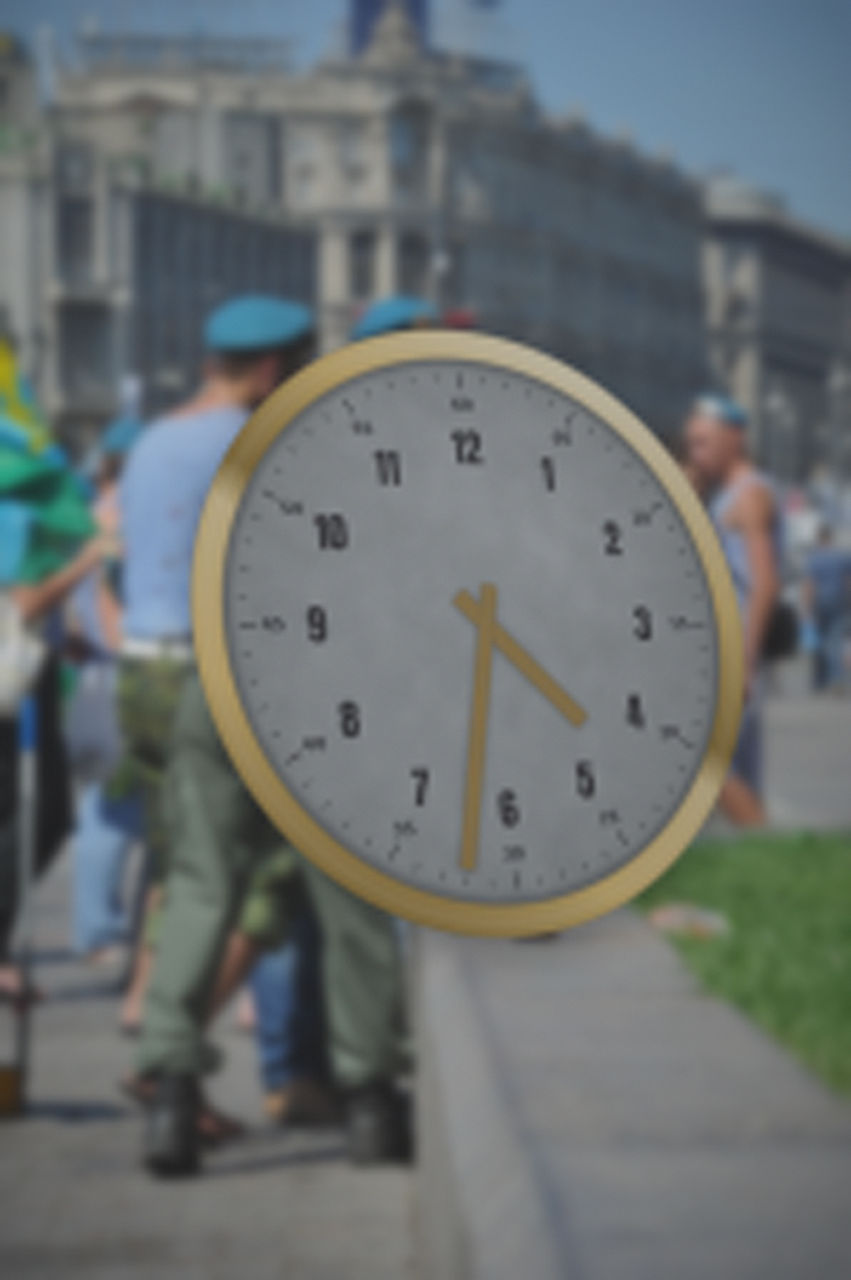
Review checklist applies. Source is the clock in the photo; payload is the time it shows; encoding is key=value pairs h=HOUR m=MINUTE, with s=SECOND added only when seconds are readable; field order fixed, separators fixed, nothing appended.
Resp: h=4 m=32
